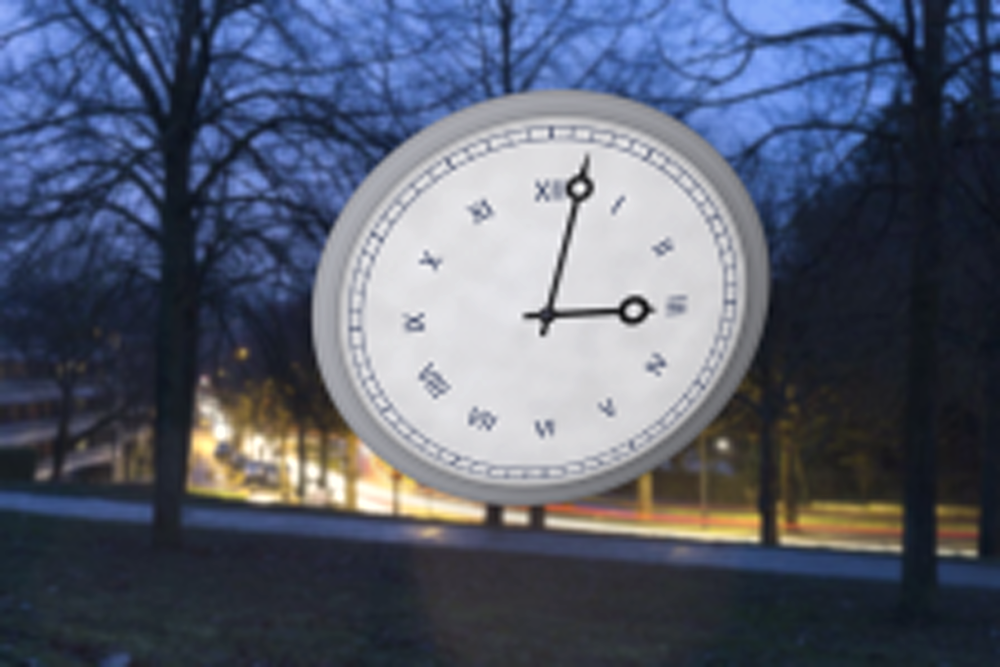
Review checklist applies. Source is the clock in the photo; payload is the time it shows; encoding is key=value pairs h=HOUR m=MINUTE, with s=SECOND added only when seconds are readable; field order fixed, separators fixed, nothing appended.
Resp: h=3 m=2
